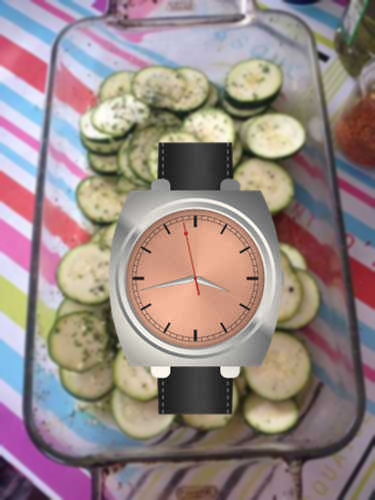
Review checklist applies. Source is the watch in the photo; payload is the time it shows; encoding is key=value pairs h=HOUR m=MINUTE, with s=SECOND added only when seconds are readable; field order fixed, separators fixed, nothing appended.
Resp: h=3 m=42 s=58
